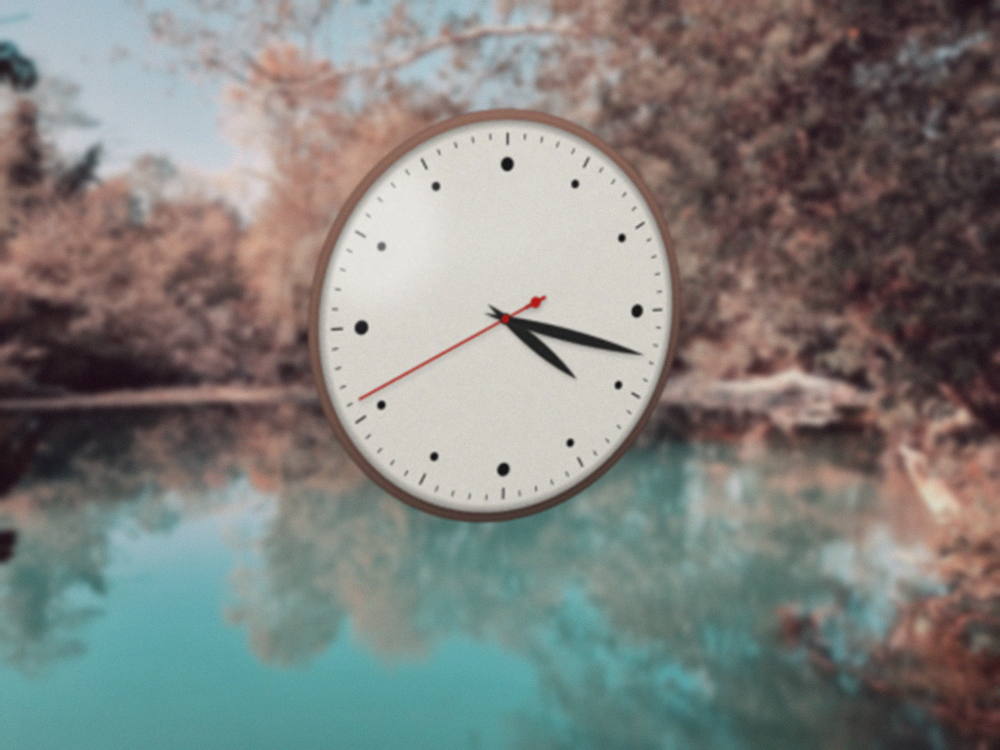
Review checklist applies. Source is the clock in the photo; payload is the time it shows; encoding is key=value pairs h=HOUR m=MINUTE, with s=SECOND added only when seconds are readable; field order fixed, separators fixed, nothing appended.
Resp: h=4 m=17 s=41
